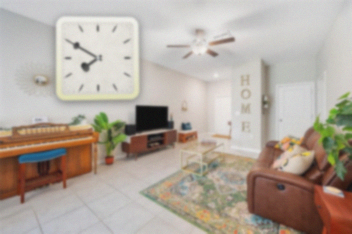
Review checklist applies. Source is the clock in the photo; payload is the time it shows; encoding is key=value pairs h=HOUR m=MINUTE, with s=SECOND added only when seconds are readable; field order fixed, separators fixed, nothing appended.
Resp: h=7 m=50
